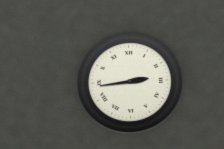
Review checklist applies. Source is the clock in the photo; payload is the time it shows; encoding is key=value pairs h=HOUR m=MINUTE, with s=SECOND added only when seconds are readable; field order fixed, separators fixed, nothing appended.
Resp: h=2 m=44
